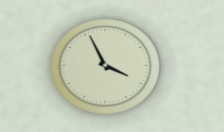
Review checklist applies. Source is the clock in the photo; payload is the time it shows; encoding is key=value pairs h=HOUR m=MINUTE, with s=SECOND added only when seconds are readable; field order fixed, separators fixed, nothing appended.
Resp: h=3 m=56
